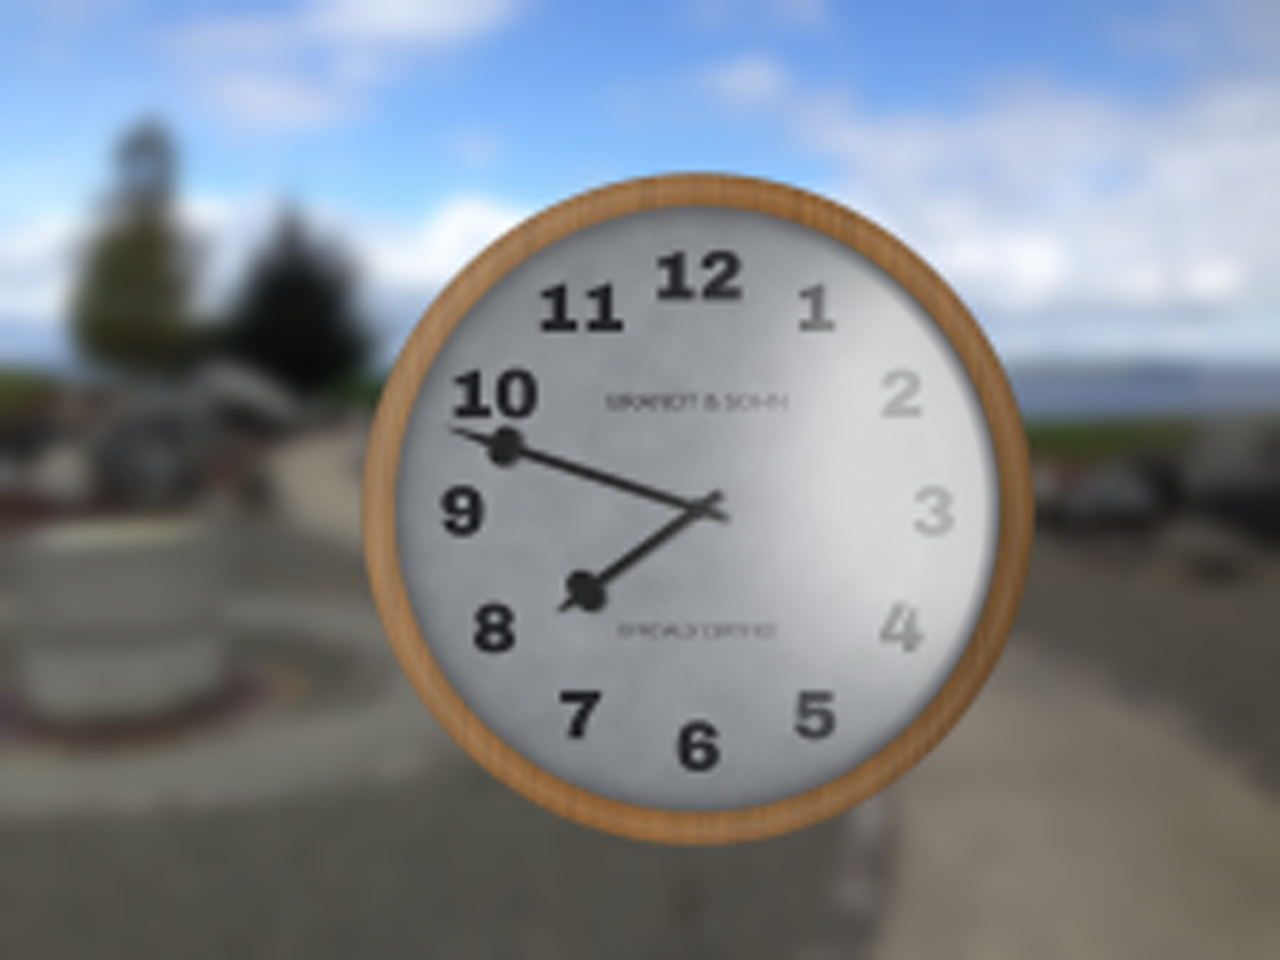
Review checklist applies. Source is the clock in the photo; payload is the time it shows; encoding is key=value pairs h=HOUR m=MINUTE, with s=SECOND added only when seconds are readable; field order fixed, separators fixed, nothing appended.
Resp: h=7 m=48
